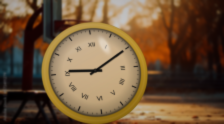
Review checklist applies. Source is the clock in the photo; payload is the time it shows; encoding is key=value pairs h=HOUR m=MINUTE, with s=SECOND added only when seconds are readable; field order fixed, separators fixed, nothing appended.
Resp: h=9 m=10
